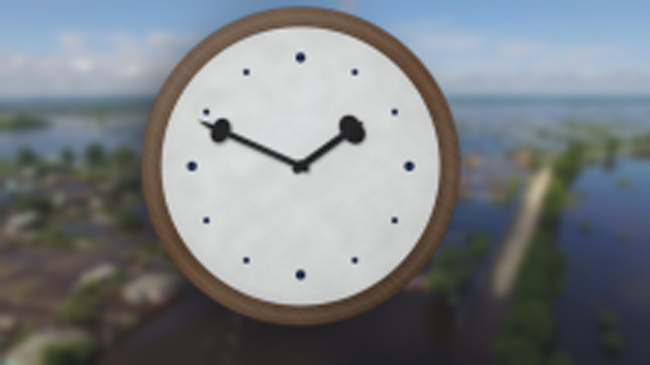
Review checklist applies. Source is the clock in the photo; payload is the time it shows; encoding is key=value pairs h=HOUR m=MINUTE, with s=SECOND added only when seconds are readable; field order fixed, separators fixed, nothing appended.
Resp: h=1 m=49
